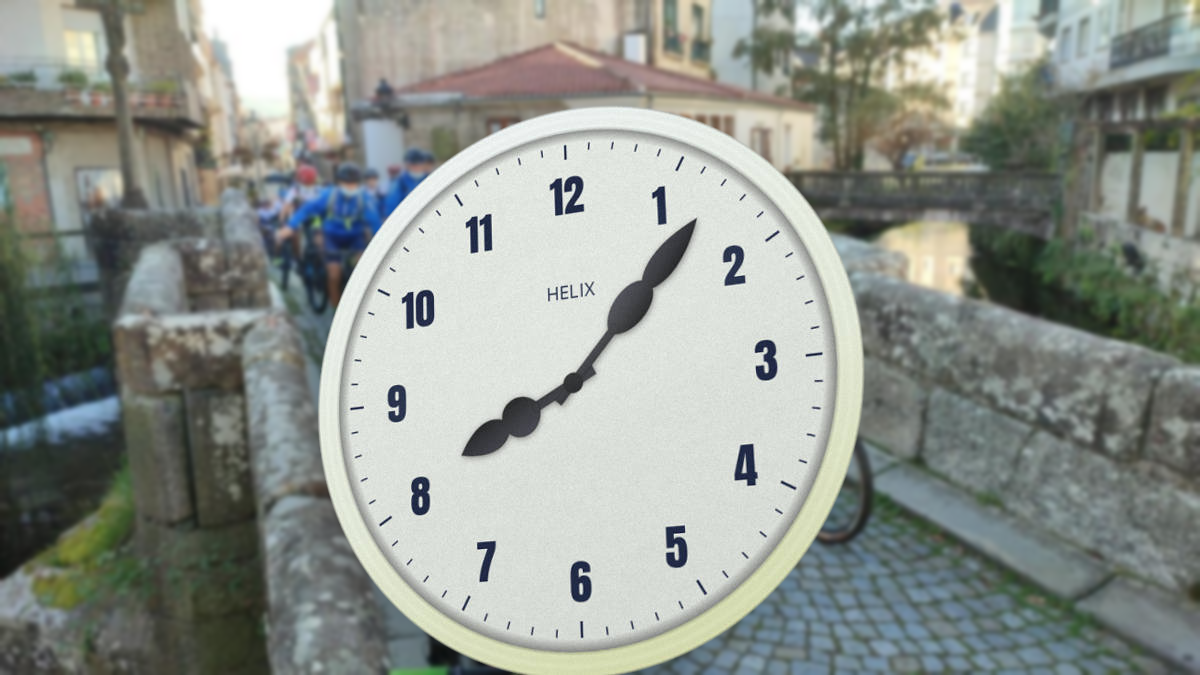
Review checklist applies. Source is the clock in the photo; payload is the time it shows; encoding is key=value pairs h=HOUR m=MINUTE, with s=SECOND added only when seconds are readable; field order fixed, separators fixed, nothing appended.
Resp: h=8 m=7
